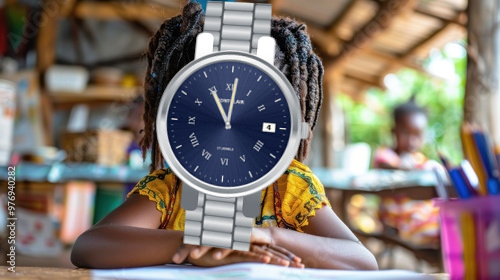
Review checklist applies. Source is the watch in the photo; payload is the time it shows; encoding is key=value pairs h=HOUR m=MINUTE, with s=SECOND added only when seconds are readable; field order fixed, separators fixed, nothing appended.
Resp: h=11 m=1
